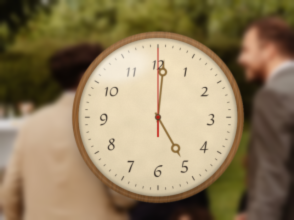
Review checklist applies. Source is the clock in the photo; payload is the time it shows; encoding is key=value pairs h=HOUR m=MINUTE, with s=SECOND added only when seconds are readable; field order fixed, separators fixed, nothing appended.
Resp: h=5 m=1 s=0
